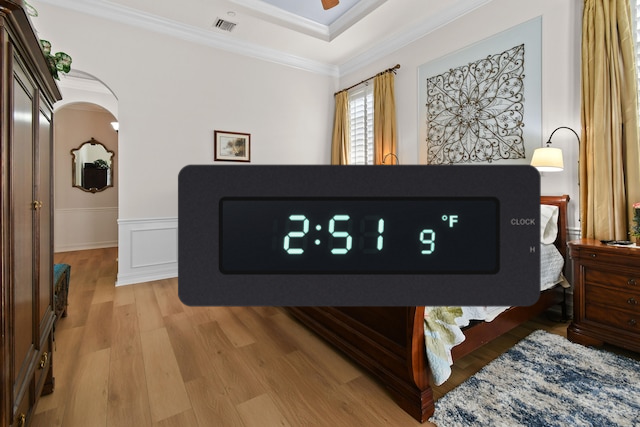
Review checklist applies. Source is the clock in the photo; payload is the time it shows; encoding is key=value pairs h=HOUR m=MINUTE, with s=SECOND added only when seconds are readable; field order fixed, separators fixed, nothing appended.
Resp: h=2 m=51
